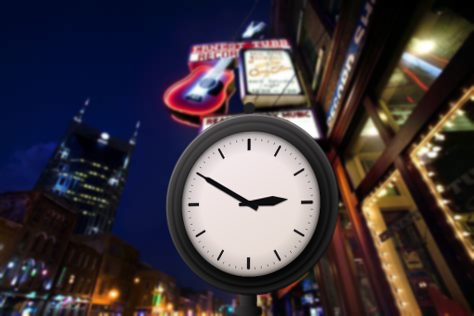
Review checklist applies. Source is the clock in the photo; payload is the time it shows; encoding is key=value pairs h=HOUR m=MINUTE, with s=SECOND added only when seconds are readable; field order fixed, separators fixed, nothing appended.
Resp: h=2 m=50
